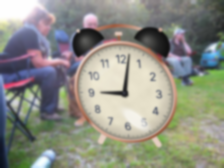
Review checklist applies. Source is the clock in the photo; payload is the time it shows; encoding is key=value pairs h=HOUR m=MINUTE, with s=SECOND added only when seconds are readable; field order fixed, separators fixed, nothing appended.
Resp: h=9 m=2
